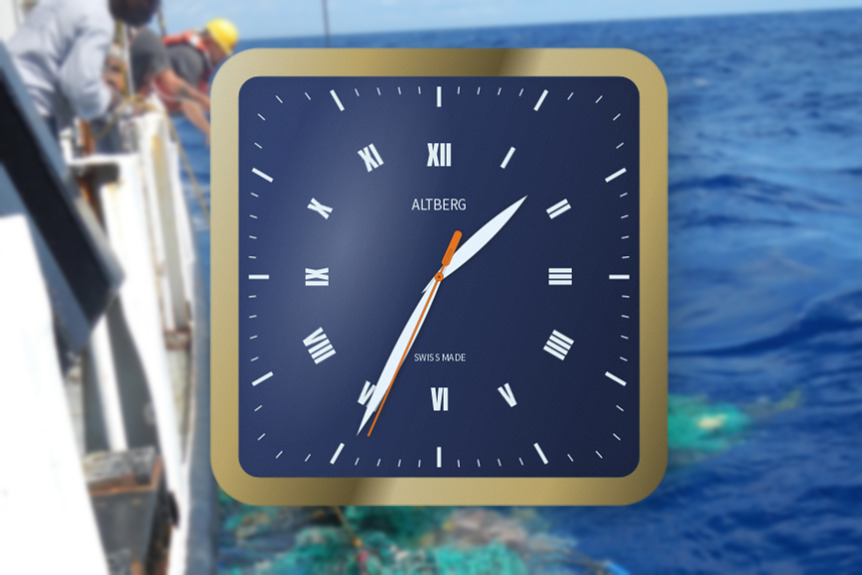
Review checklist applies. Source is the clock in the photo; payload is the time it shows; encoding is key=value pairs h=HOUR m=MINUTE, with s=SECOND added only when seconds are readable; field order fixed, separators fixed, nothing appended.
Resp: h=1 m=34 s=34
